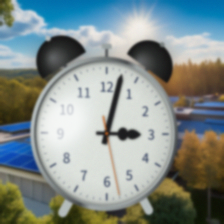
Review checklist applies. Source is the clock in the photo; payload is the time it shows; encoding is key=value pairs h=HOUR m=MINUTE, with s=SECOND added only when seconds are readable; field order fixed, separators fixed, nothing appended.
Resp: h=3 m=2 s=28
